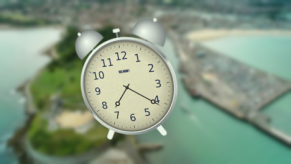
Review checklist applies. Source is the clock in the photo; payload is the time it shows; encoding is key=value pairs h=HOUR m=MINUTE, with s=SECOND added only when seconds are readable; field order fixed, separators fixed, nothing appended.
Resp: h=7 m=21
